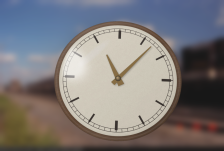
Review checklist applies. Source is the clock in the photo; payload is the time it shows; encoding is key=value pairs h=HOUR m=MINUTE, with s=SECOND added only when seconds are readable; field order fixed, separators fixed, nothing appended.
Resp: h=11 m=7
